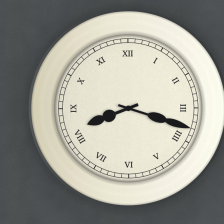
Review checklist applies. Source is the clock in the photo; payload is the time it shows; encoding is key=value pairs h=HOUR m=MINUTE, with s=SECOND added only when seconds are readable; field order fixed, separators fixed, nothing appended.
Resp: h=8 m=18
